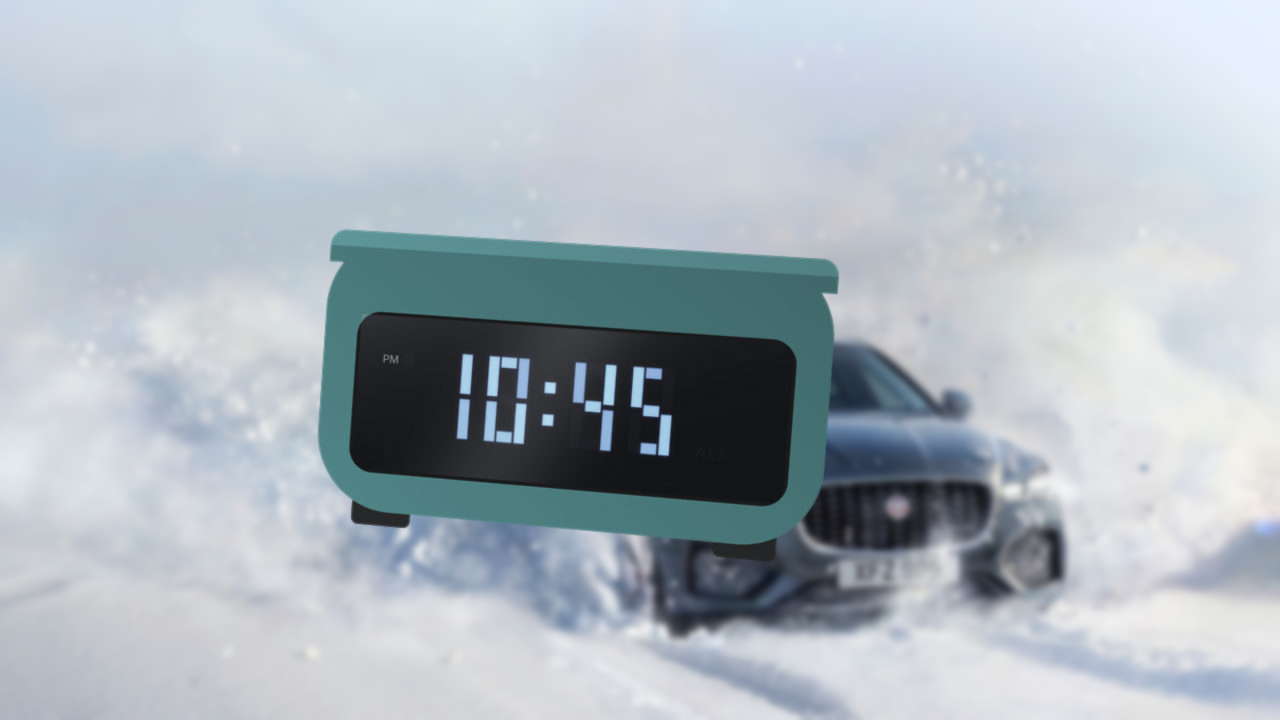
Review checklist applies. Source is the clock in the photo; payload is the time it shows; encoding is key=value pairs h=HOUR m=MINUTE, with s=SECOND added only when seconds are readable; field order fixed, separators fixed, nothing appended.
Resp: h=10 m=45
